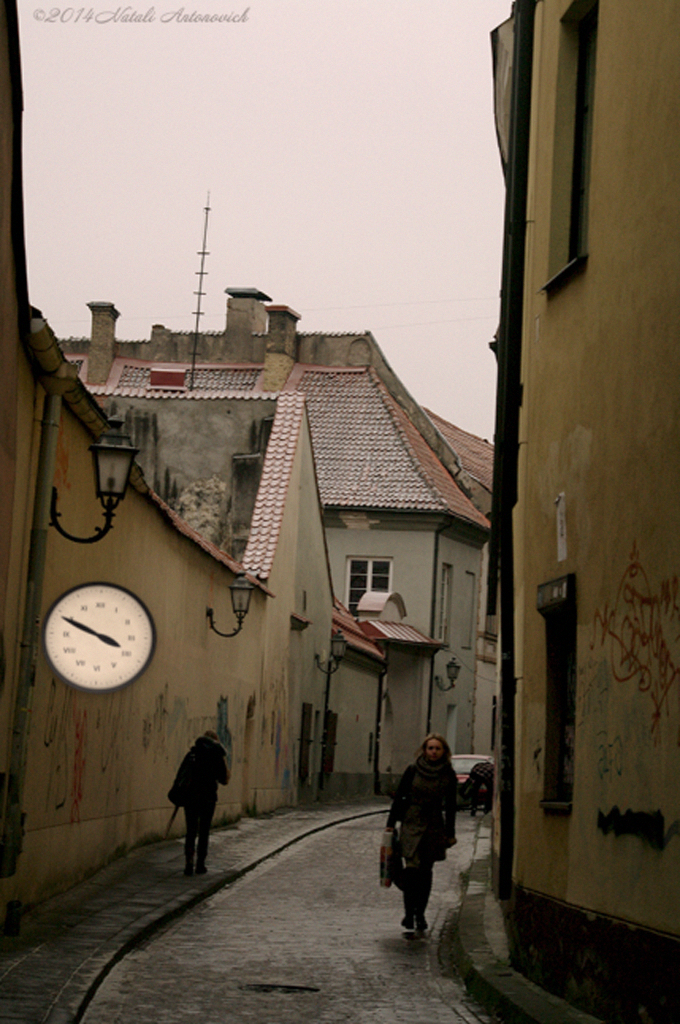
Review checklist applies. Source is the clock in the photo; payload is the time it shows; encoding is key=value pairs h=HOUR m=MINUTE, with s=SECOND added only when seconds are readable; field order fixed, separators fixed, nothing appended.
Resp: h=3 m=49
